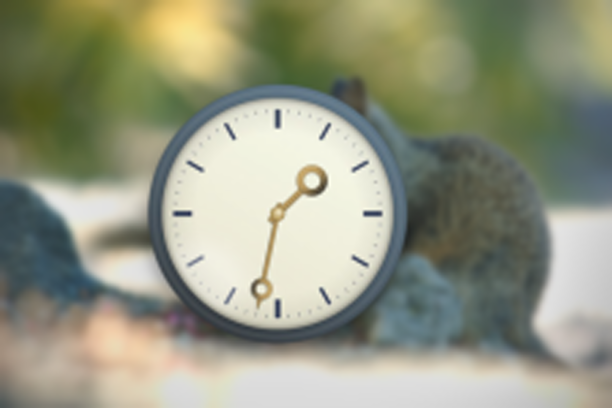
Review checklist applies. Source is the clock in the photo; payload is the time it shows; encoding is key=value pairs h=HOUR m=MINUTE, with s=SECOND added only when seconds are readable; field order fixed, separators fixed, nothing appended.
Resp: h=1 m=32
